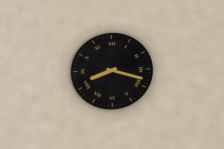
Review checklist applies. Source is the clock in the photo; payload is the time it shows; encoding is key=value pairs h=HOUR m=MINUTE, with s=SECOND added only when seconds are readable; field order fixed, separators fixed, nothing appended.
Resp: h=8 m=18
